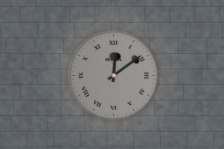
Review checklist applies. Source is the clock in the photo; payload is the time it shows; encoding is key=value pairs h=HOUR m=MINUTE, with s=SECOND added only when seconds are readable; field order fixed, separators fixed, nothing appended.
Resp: h=12 m=9
